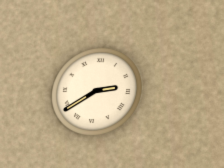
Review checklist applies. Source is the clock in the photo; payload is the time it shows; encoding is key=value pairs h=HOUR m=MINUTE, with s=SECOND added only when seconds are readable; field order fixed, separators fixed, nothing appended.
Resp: h=2 m=39
